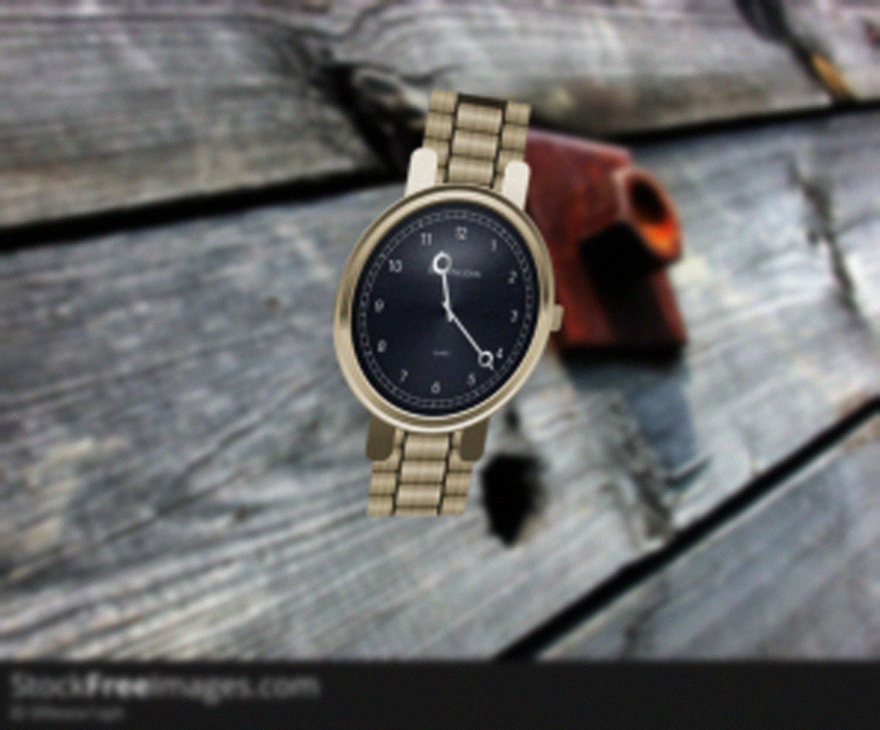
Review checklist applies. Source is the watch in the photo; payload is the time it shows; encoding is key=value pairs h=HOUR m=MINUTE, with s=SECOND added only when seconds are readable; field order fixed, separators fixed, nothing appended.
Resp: h=11 m=22
